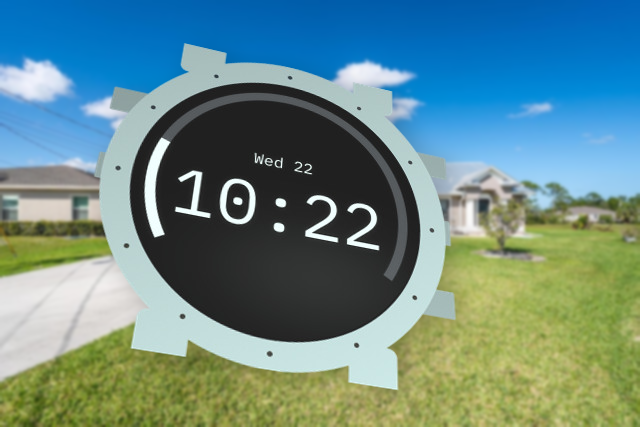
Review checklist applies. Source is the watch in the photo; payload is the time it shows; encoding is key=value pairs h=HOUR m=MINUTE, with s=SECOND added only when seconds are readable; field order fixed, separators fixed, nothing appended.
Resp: h=10 m=22
